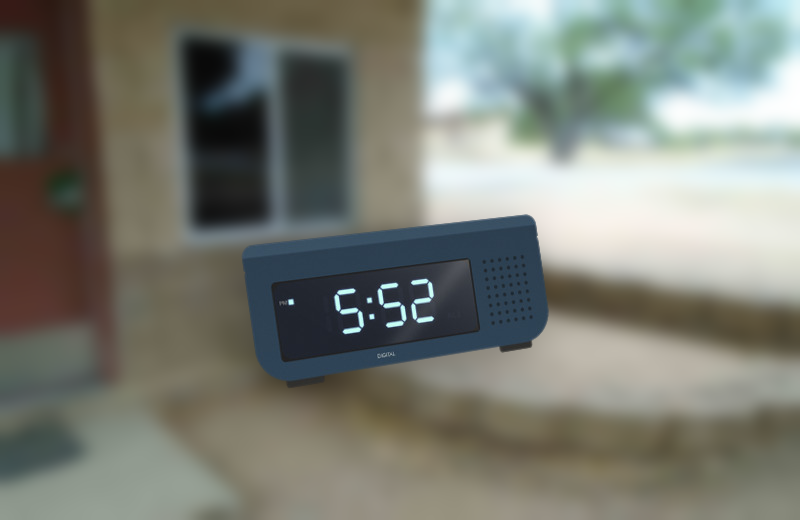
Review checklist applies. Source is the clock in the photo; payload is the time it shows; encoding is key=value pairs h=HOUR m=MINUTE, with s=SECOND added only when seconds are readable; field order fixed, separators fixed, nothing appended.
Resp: h=5 m=52
